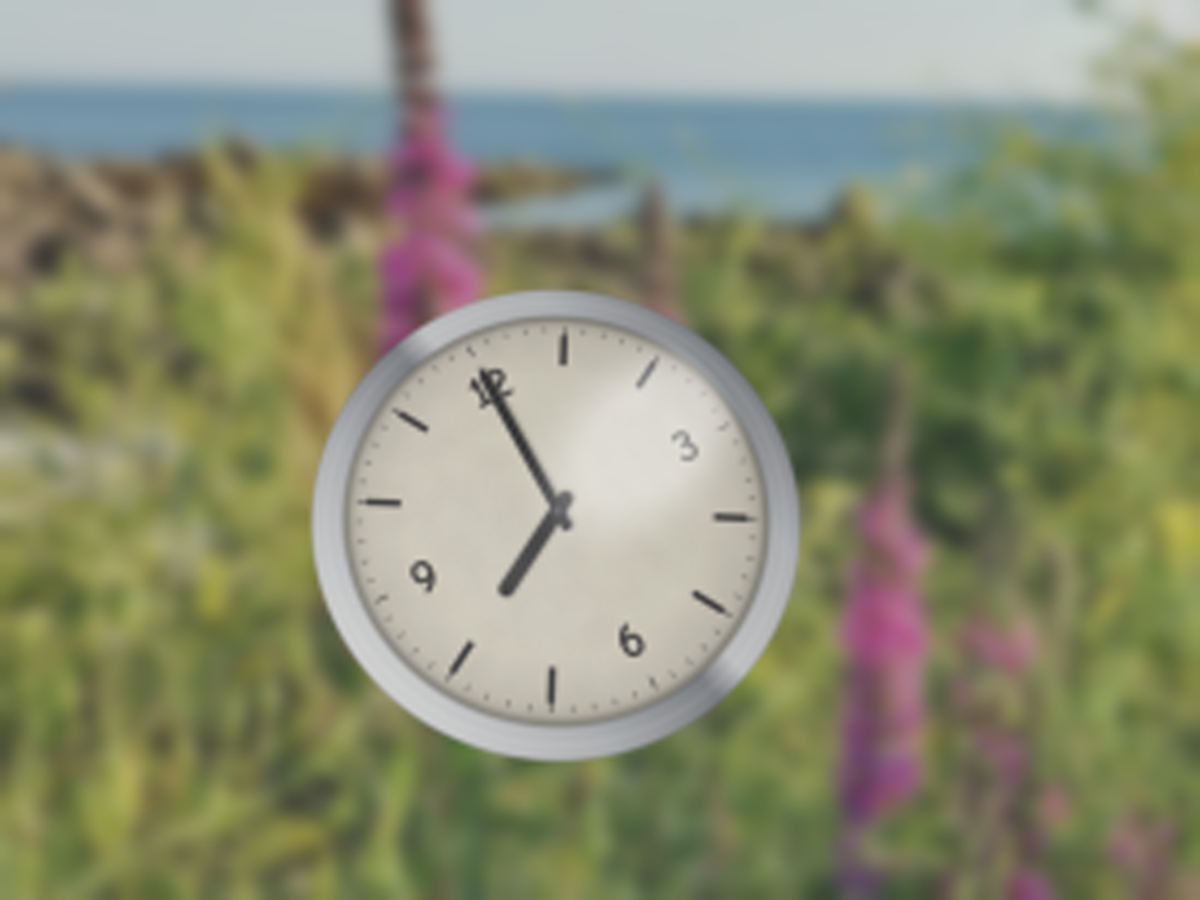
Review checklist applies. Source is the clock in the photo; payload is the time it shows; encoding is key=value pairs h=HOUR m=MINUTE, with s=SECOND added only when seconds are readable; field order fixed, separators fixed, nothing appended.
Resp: h=8 m=0
